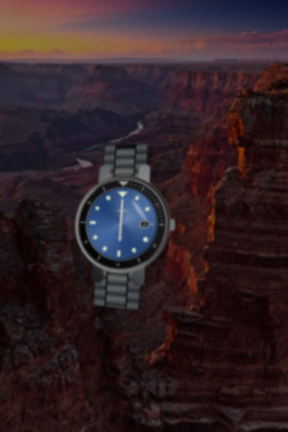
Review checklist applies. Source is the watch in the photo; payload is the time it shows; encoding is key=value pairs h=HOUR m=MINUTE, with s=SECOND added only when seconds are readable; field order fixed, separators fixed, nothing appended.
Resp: h=6 m=0
